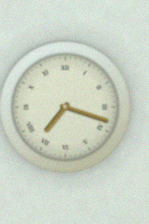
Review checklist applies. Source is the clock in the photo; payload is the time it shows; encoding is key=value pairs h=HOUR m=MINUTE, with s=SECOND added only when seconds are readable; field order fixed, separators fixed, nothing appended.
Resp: h=7 m=18
